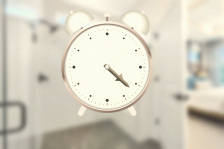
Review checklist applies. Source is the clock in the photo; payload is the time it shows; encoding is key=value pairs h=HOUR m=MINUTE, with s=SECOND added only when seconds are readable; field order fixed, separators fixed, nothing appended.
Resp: h=4 m=22
